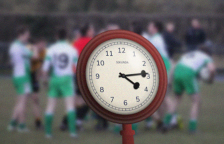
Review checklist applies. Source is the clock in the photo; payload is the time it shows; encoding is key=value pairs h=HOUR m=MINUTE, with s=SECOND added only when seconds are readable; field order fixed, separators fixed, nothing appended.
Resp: h=4 m=14
